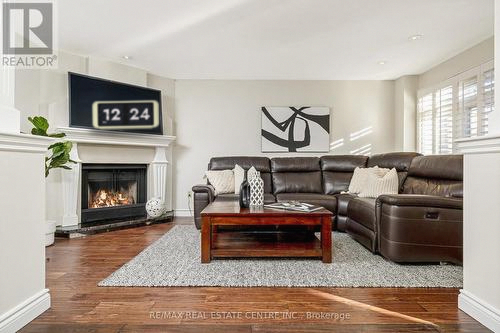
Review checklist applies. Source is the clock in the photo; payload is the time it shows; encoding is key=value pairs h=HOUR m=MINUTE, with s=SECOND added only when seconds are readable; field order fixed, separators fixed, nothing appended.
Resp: h=12 m=24
